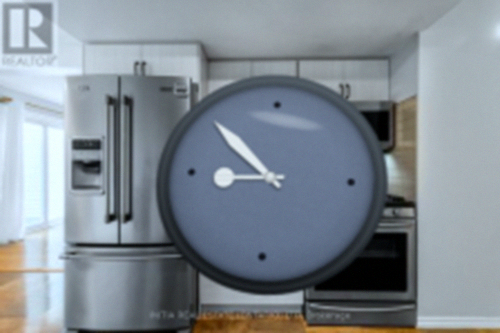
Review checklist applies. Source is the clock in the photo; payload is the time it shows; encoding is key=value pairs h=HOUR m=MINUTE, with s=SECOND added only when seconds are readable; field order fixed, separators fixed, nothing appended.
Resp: h=8 m=52
